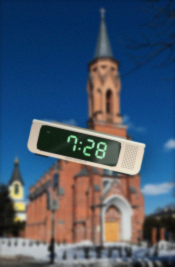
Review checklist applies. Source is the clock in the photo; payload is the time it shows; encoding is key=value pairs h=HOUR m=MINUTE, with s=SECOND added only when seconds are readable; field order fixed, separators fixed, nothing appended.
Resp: h=7 m=28
